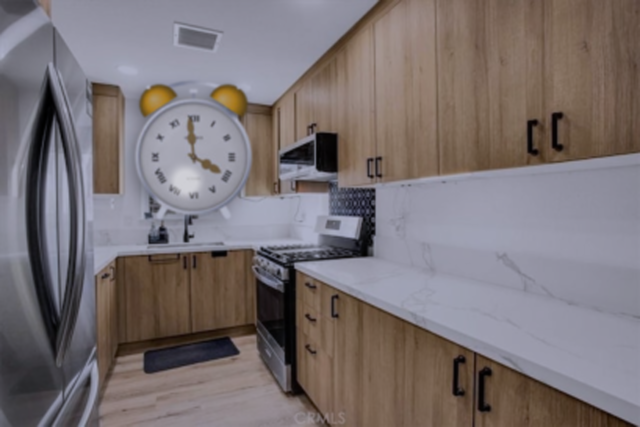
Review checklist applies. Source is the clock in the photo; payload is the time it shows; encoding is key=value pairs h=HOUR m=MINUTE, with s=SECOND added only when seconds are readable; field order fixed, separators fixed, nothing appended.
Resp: h=3 m=59
